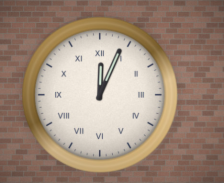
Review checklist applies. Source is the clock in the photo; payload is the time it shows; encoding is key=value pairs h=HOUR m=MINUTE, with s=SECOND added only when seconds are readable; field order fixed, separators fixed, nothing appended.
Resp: h=12 m=4
